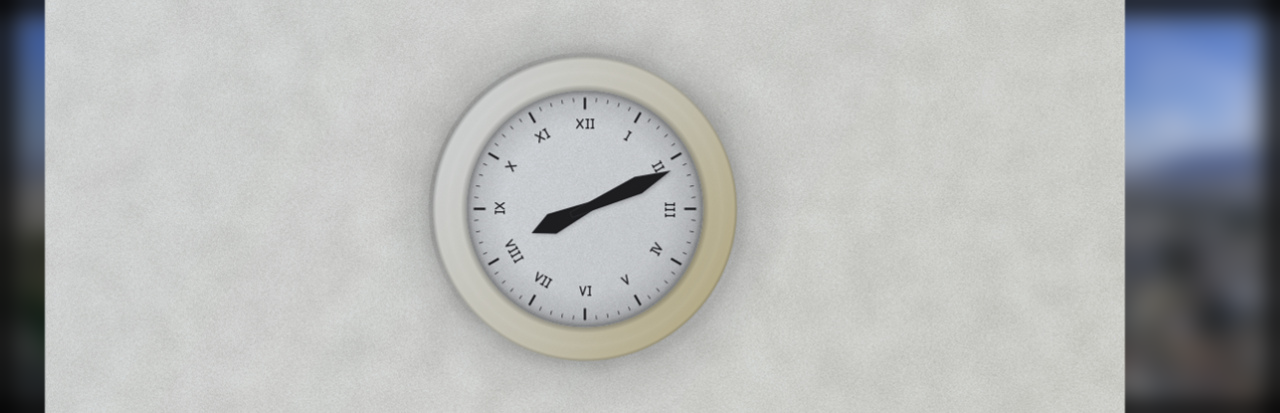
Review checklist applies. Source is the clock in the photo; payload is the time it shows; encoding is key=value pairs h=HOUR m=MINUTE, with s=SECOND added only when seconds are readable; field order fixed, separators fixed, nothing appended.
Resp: h=8 m=11
